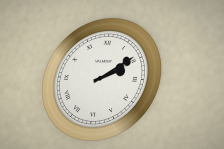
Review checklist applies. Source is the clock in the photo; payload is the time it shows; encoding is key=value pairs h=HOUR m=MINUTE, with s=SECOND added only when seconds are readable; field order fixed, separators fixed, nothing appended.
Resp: h=2 m=9
